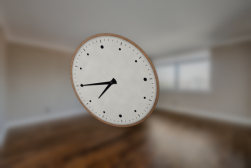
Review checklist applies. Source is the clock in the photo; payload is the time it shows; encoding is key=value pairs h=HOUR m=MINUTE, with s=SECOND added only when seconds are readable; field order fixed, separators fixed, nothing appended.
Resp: h=7 m=45
